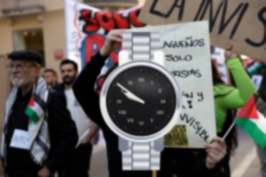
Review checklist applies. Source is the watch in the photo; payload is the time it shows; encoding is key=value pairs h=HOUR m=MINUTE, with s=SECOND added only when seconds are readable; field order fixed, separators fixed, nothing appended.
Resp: h=9 m=51
